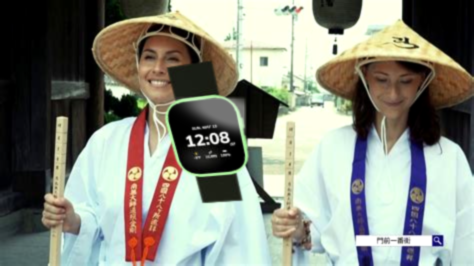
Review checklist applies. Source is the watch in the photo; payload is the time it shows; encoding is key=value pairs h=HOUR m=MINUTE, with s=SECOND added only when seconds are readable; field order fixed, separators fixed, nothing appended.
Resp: h=12 m=8
